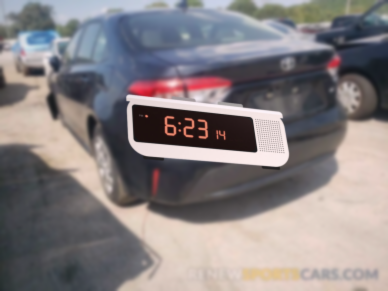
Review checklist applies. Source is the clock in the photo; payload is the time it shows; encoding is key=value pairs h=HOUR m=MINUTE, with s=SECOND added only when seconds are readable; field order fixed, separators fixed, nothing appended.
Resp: h=6 m=23 s=14
